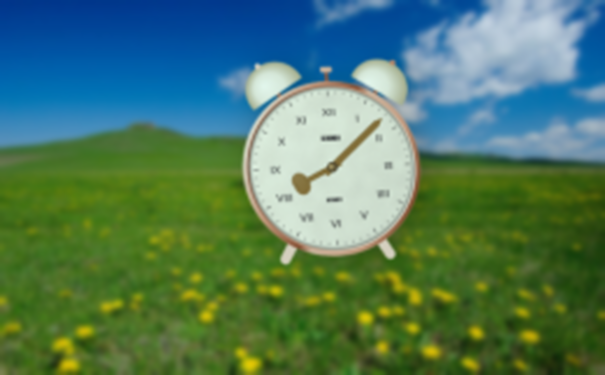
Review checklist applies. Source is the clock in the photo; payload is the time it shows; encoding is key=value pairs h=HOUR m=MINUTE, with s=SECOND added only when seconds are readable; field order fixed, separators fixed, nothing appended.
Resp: h=8 m=8
